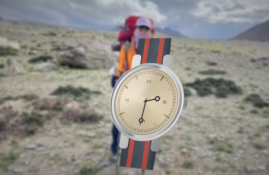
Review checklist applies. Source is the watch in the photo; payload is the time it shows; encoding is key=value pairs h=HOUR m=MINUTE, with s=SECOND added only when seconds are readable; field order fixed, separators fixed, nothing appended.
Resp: h=2 m=31
